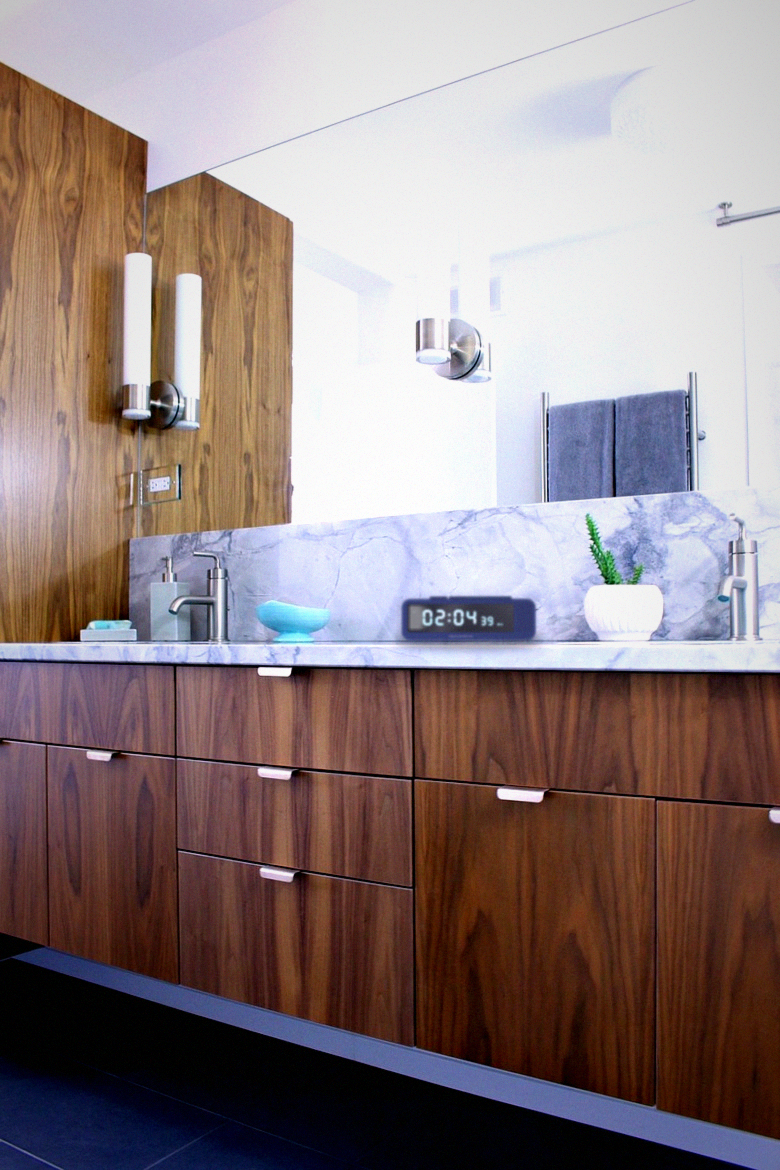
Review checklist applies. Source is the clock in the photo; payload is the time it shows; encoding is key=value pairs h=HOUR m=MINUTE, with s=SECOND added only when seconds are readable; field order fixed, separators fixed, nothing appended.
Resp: h=2 m=4
